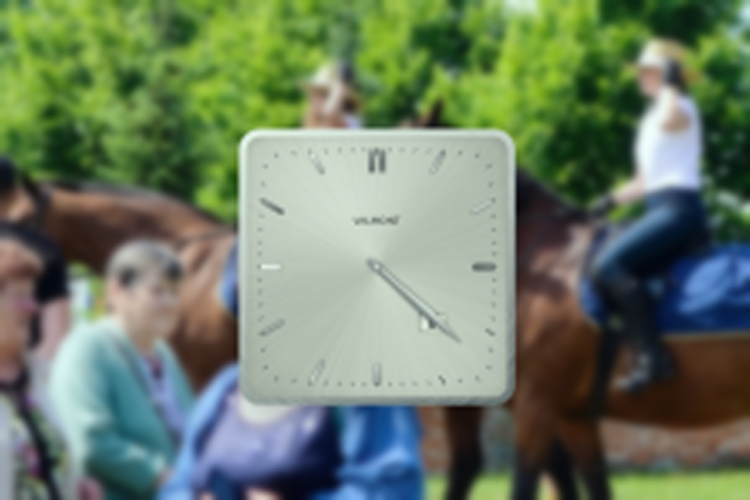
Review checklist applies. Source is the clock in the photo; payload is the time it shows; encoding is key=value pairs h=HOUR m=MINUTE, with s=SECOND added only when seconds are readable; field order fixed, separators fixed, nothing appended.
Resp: h=4 m=22
